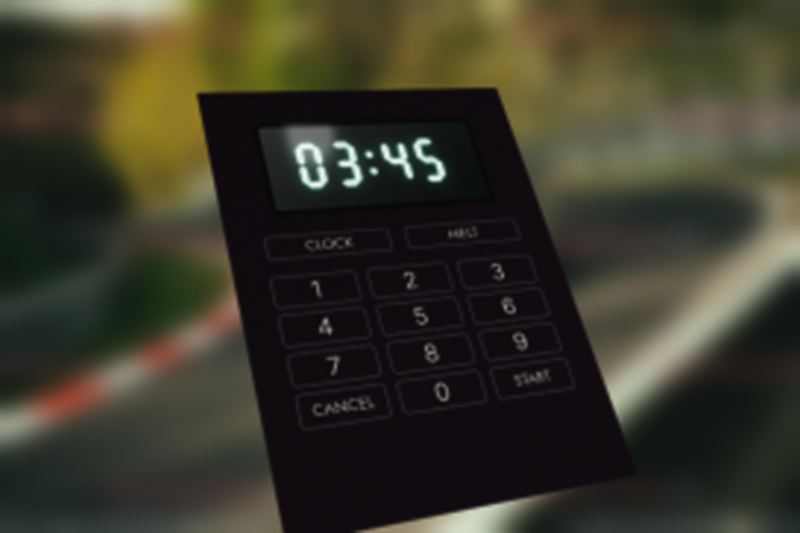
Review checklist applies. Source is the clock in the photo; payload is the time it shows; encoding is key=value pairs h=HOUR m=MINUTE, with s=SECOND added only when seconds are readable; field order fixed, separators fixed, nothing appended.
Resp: h=3 m=45
